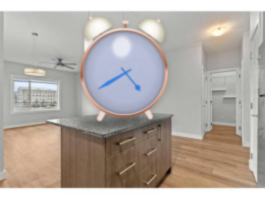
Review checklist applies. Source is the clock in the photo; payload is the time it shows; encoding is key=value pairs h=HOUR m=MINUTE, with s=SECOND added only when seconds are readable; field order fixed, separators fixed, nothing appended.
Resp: h=4 m=40
